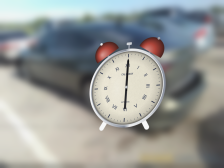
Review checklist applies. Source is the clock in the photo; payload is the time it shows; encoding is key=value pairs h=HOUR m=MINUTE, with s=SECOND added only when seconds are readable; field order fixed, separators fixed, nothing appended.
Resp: h=6 m=0
